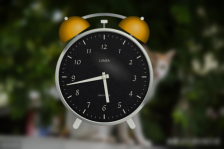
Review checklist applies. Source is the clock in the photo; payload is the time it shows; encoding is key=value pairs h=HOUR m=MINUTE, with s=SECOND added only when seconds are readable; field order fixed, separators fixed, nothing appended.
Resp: h=5 m=43
